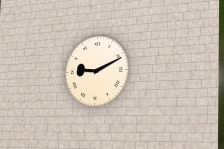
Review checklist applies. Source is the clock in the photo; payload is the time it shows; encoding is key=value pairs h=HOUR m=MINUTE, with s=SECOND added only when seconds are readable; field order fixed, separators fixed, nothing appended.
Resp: h=9 m=11
